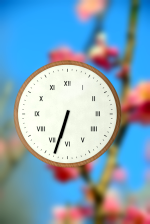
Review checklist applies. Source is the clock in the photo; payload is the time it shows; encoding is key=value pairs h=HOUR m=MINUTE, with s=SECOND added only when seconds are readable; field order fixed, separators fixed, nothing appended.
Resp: h=6 m=33
